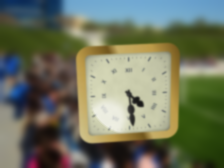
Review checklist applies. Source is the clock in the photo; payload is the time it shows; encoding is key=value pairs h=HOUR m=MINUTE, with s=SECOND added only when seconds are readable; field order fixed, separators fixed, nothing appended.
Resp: h=4 m=29
